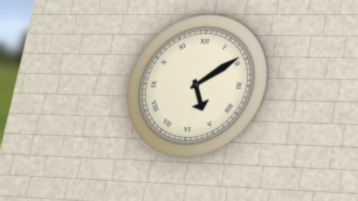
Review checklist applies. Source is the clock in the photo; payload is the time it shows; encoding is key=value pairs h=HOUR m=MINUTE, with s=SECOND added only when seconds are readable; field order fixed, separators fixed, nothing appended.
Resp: h=5 m=9
